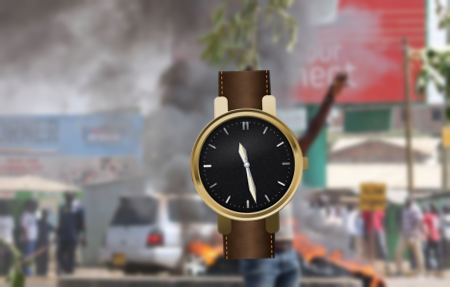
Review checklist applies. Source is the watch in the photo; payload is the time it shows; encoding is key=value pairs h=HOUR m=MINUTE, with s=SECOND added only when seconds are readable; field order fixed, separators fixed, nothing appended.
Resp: h=11 m=28
